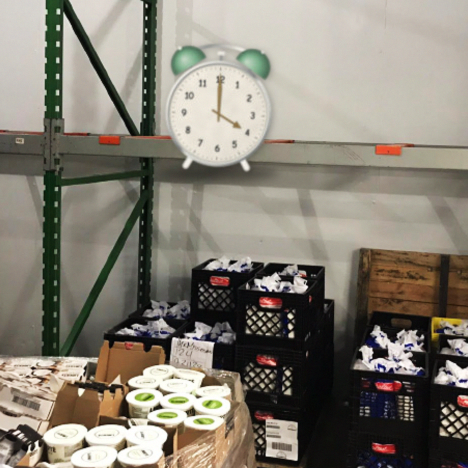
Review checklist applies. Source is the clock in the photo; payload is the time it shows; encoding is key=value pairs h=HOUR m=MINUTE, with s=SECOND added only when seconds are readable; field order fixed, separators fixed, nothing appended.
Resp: h=4 m=0
